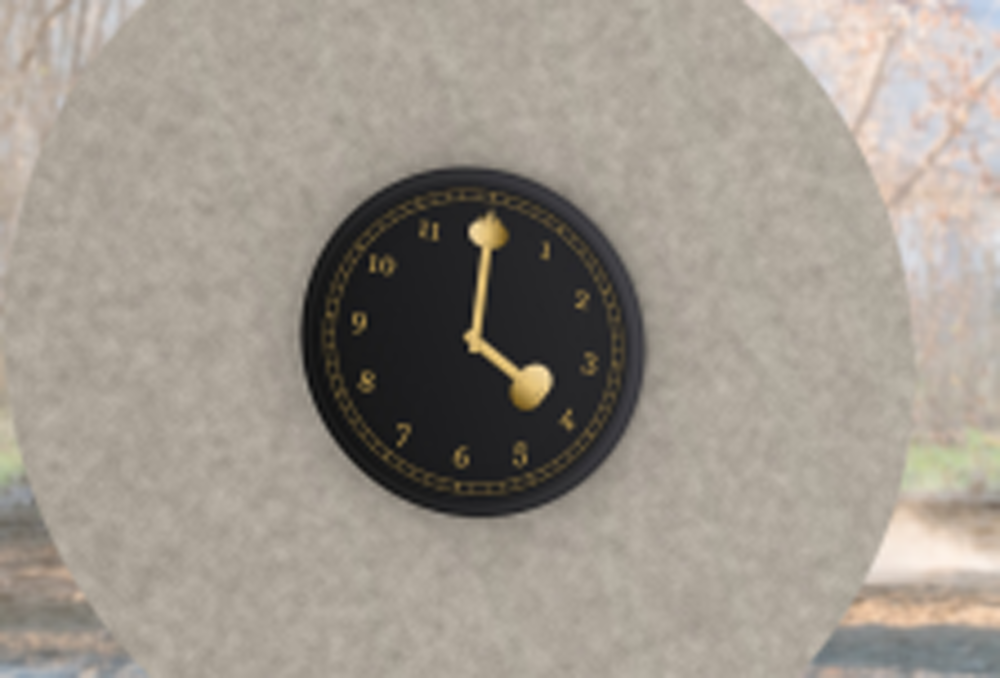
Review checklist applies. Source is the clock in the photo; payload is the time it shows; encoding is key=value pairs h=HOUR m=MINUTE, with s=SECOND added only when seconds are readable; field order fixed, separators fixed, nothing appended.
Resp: h=4 m=0
